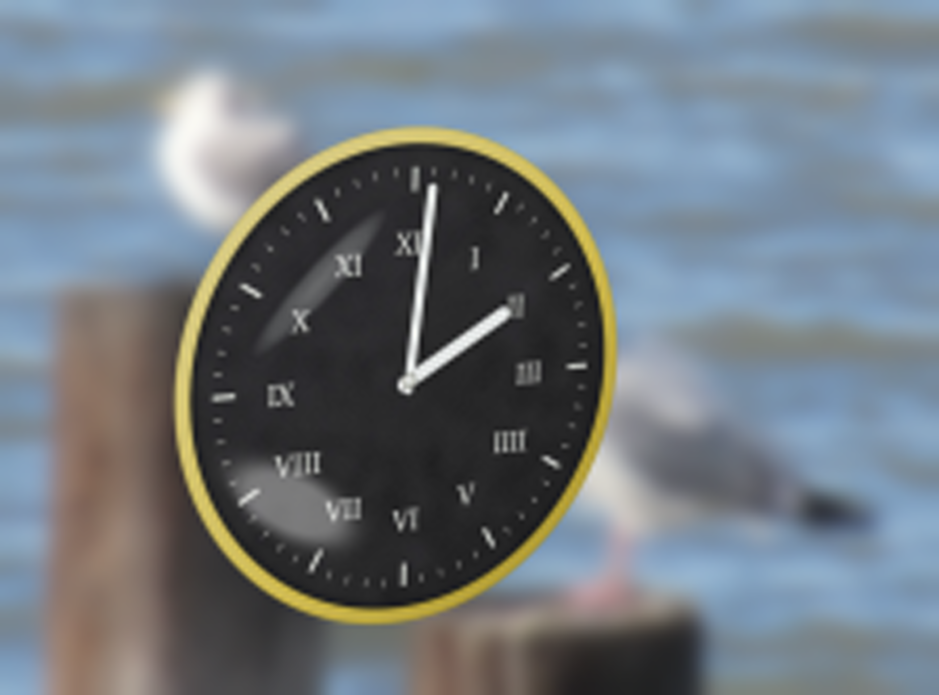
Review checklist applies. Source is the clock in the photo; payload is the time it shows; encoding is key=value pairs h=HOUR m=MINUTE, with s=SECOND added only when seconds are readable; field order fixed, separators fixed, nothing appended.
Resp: h=2 m=1
